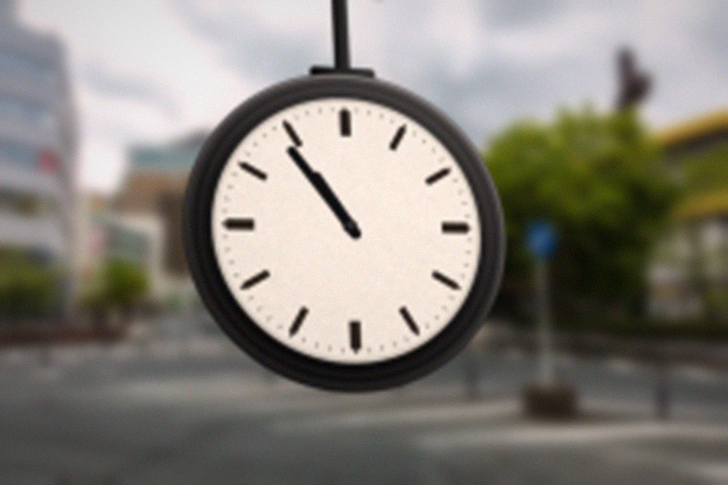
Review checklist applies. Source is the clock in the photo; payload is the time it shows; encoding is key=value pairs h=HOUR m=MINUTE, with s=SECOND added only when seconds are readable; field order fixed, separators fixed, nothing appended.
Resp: h=10 m=54
